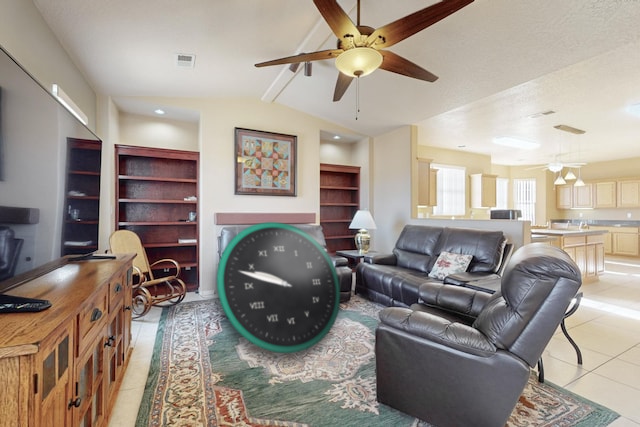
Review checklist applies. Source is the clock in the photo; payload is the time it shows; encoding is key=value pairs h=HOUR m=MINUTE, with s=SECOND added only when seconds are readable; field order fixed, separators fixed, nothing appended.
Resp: h=9 m=48
